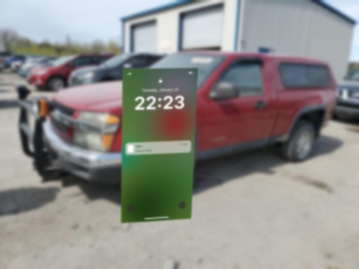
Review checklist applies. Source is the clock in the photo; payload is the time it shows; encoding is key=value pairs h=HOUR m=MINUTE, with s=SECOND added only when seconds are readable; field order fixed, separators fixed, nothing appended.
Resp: h=22 m=23
